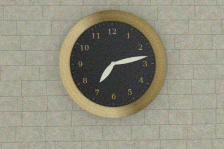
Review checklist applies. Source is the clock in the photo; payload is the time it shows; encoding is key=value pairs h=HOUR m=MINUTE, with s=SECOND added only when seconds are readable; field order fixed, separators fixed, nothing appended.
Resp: h=7 m=13
